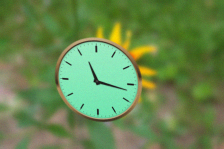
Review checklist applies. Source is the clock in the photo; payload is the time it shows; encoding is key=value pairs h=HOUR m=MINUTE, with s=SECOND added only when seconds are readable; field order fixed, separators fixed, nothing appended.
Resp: h=11 m=17
